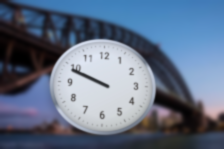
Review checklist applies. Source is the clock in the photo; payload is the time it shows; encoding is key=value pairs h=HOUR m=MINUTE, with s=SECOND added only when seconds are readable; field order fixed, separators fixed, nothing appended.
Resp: h=9 m=49
